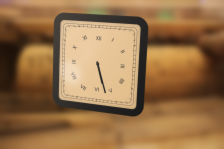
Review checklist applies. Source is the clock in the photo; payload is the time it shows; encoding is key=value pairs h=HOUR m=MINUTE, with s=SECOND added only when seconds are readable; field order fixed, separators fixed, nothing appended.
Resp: h=5 m=27
